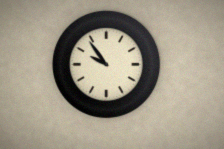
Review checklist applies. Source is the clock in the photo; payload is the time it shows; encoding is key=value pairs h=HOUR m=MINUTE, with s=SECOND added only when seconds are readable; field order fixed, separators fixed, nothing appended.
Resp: h=9 m=54
